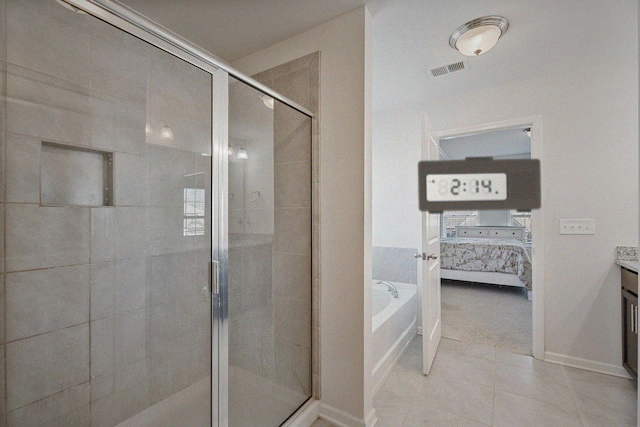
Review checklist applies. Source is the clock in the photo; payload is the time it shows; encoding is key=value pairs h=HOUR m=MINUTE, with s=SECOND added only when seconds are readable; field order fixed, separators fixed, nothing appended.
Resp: h=2 m=14
